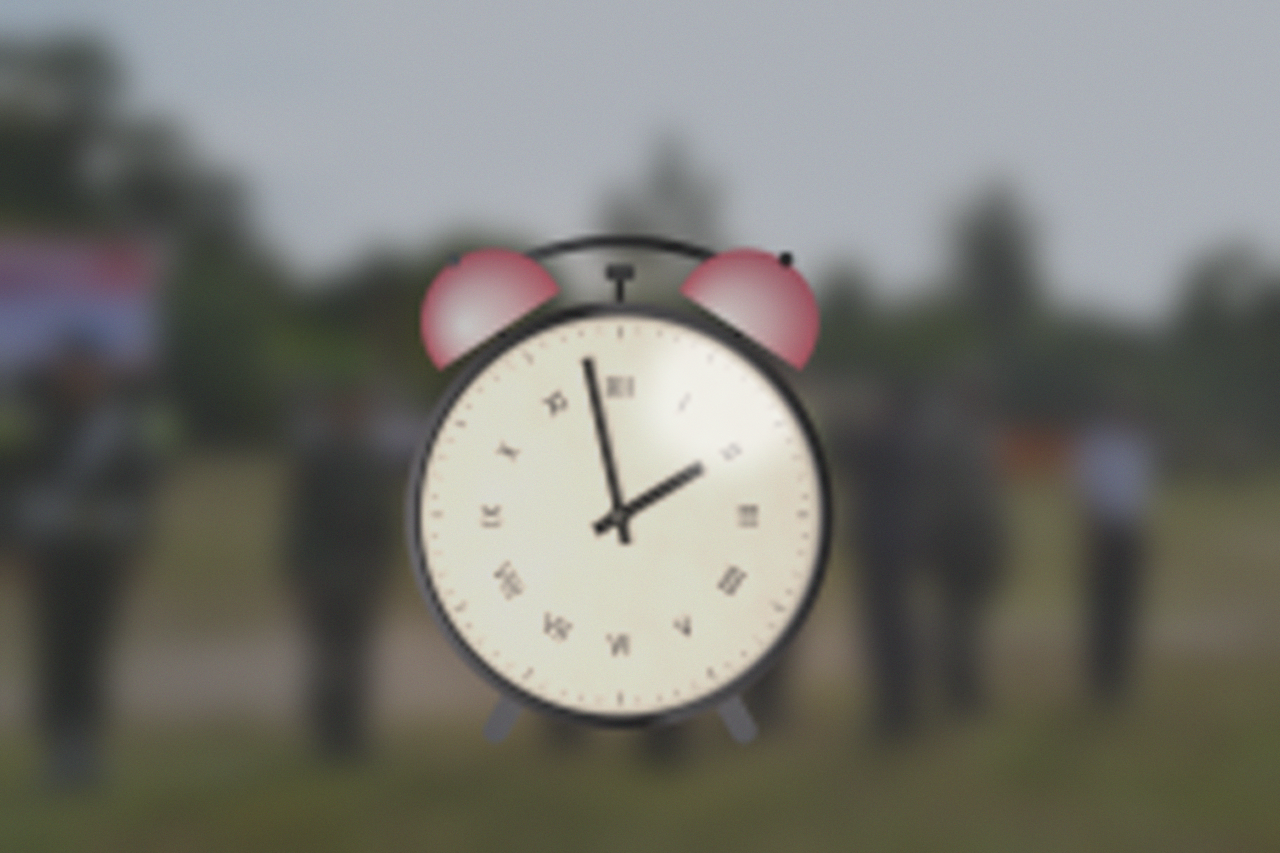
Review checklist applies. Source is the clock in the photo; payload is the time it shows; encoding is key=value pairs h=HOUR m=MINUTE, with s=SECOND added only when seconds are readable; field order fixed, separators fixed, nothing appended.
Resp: h=1 m=58
